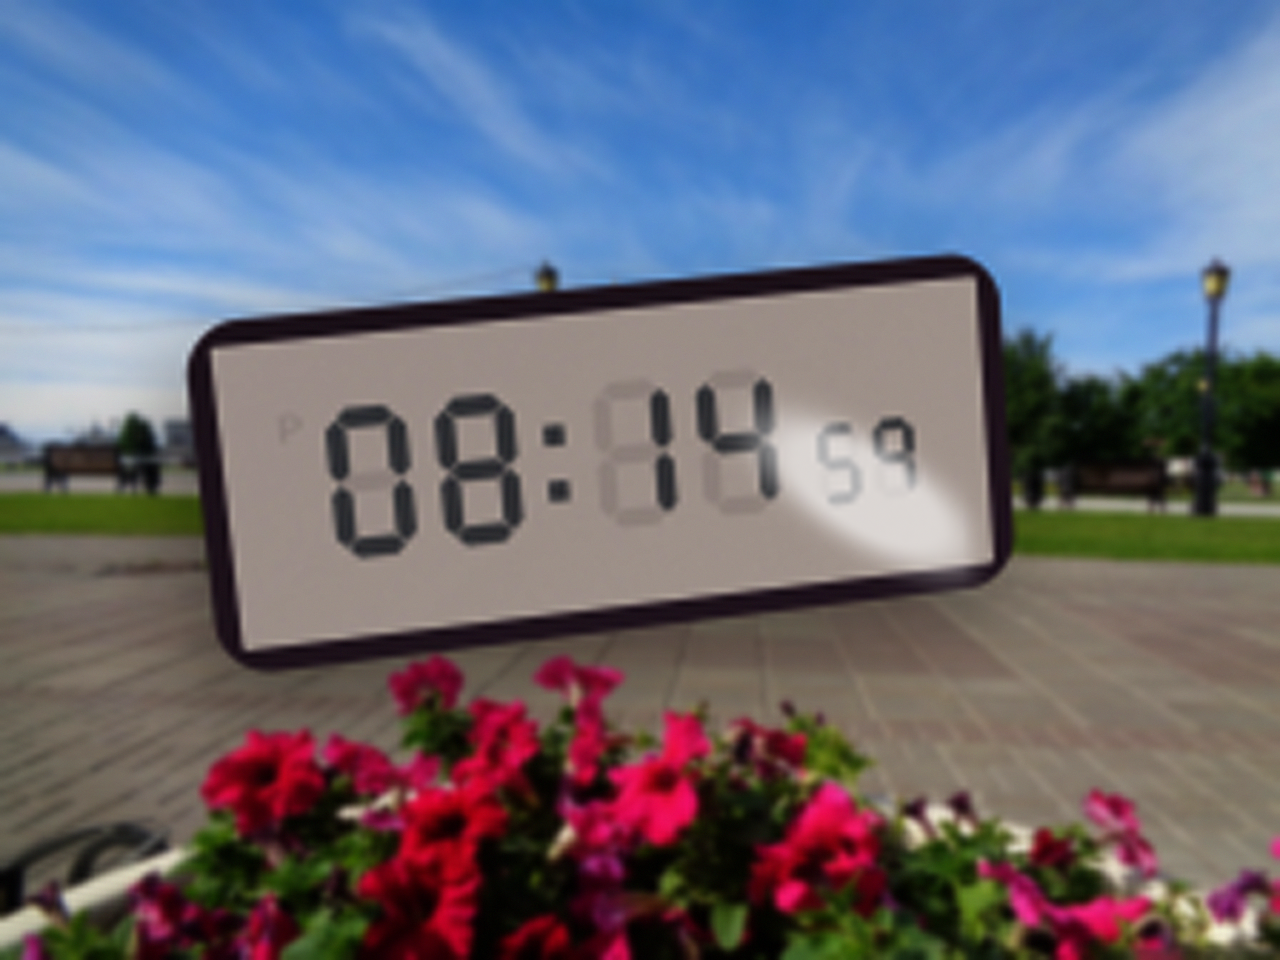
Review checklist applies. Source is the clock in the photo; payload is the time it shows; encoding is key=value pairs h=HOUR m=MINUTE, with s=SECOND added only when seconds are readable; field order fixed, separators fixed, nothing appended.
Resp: h=8 m=14 s=59
